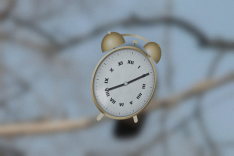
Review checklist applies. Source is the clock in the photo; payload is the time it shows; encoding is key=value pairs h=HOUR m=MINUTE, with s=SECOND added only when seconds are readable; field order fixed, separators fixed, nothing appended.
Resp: h=8 m=10
